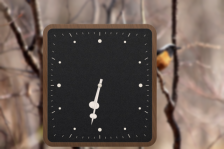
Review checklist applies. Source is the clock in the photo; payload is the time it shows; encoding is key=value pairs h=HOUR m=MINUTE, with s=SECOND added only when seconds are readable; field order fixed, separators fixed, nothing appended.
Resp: h=6 m=32
